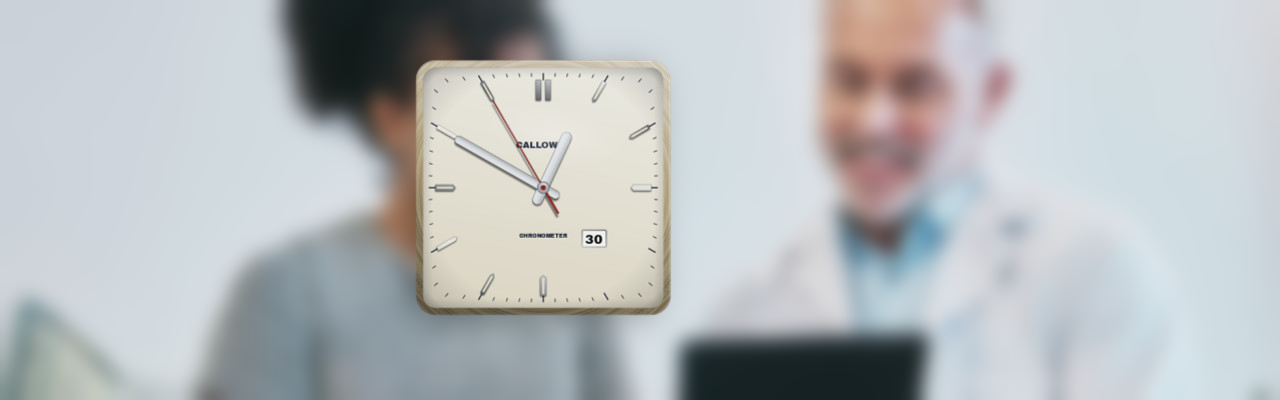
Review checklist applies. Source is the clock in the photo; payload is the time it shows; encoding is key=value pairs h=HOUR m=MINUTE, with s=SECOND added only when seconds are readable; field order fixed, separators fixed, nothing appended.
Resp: h=12 m=49 s=55
